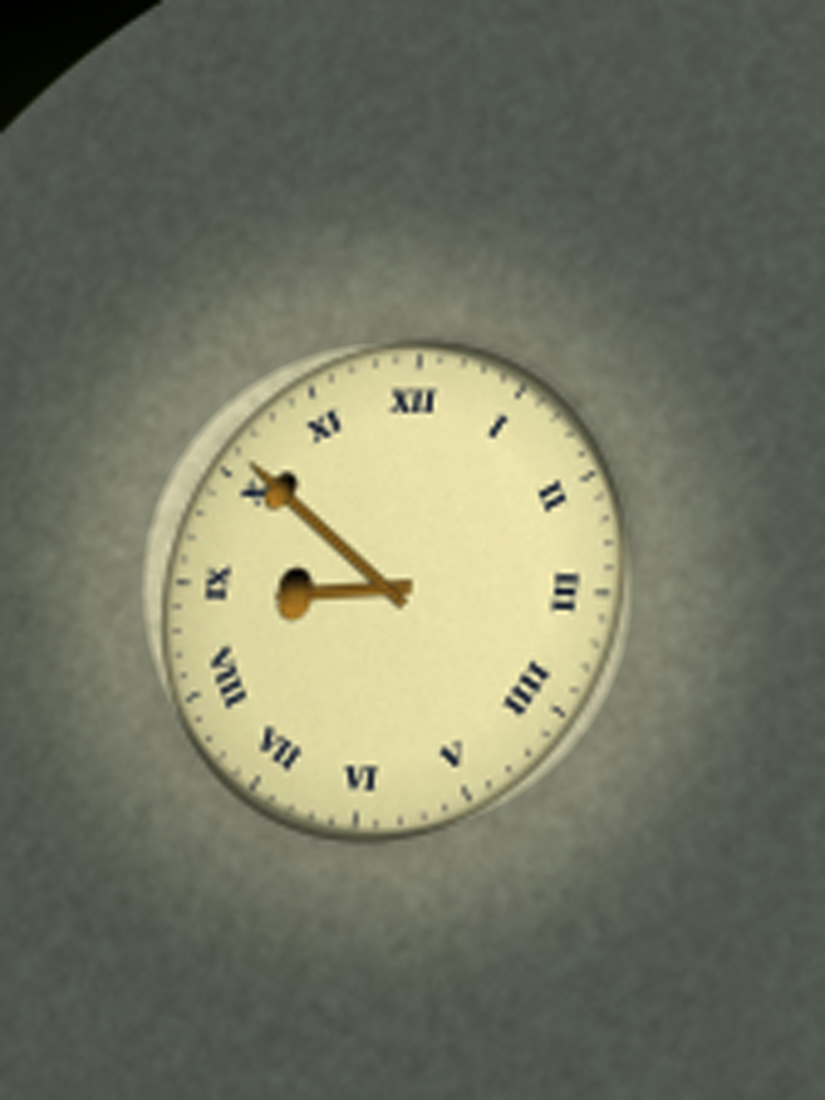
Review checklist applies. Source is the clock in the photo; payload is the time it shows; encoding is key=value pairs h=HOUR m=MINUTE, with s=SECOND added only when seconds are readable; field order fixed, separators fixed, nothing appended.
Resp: h=8 m=51
